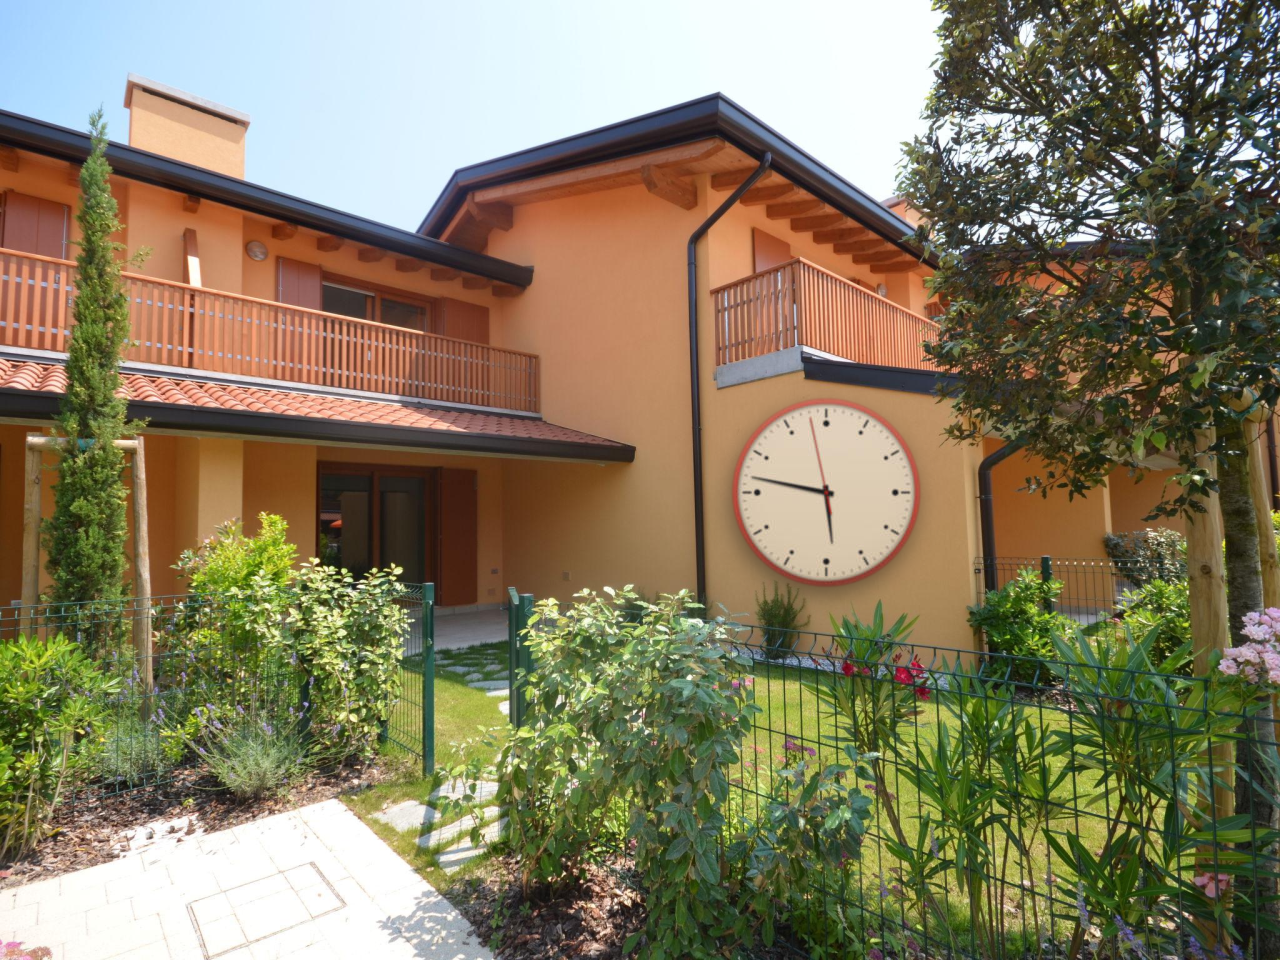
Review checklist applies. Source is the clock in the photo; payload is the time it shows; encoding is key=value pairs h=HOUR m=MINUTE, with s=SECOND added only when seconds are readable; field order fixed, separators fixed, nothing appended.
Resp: h=5 m=46 s=58
